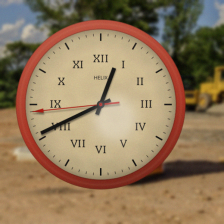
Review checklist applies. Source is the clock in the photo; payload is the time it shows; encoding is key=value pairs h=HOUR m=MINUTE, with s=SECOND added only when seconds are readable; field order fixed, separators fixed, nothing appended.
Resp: h=12 m=40 s=44
